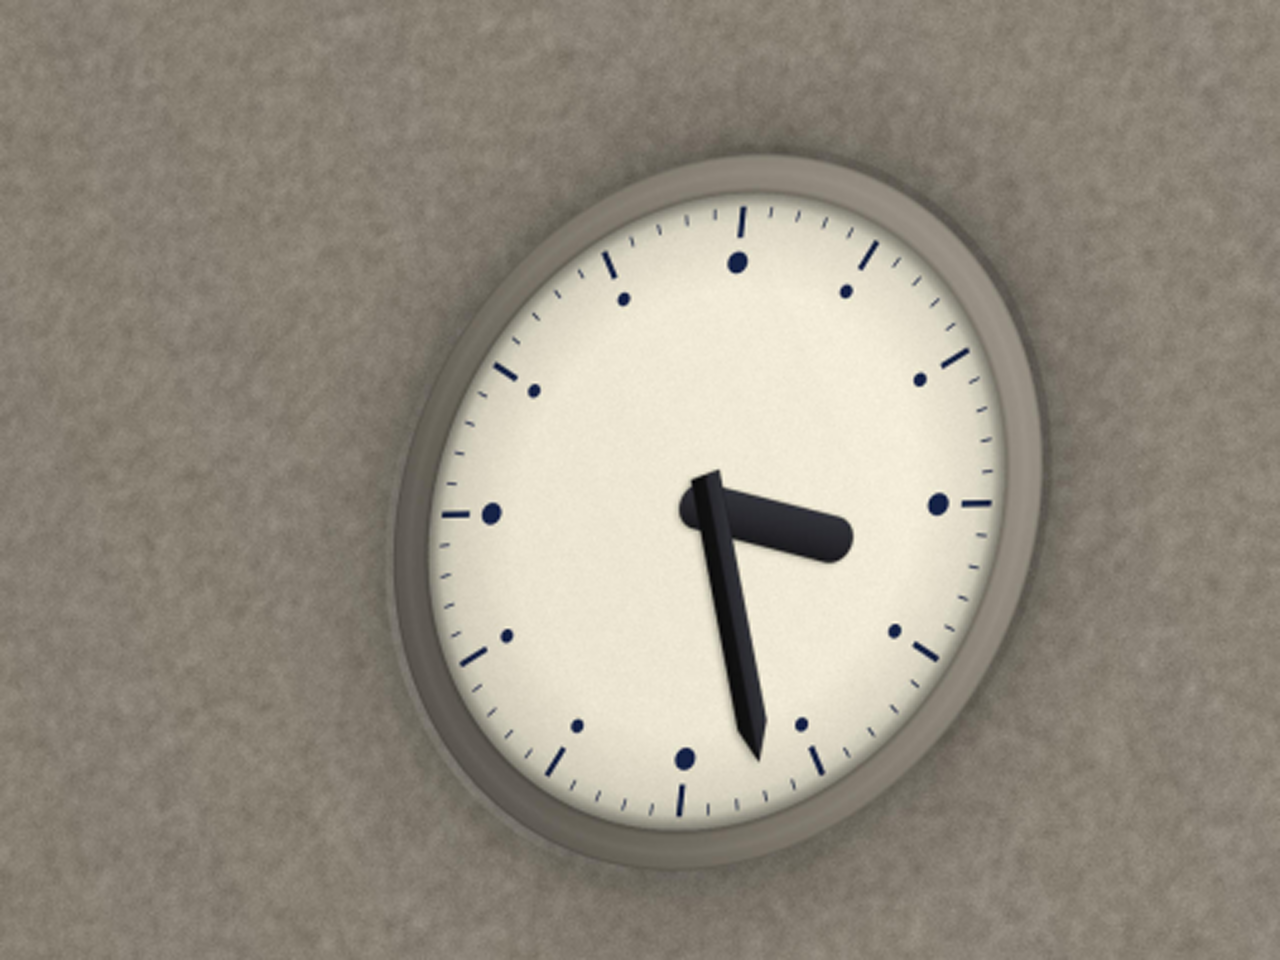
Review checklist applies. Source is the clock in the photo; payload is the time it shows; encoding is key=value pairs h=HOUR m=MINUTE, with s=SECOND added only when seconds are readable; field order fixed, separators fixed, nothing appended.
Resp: h=3 m=27
